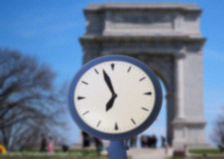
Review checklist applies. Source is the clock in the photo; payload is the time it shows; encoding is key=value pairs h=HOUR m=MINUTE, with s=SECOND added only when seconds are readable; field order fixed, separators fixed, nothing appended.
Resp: h=6 m=57
